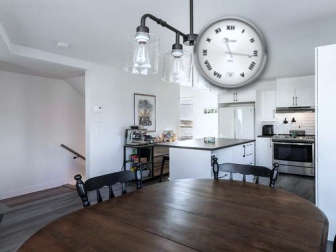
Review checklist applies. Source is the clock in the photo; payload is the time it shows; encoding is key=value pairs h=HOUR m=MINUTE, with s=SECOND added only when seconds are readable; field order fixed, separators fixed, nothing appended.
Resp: h=11 m=16
